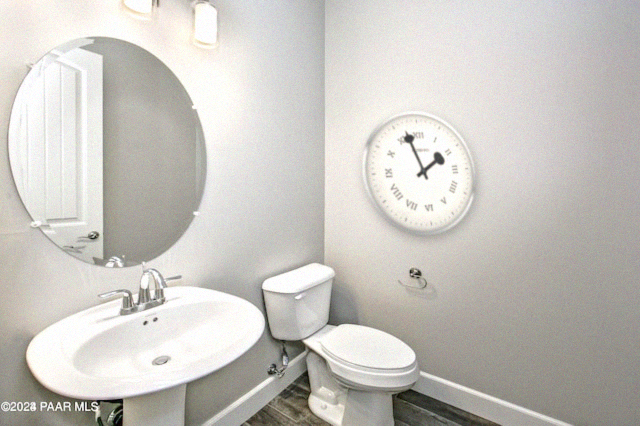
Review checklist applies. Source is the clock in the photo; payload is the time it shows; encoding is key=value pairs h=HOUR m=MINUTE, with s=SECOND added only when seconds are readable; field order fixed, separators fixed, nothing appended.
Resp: h=1 m=57
